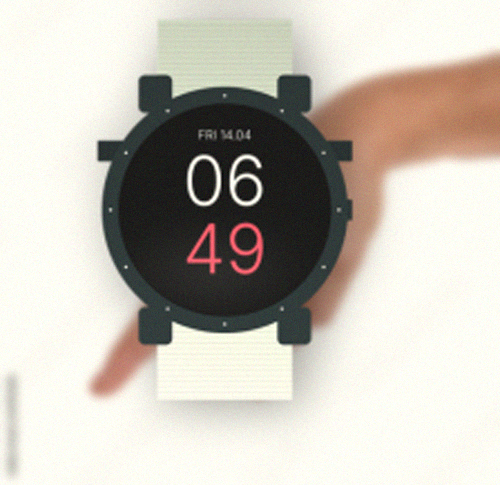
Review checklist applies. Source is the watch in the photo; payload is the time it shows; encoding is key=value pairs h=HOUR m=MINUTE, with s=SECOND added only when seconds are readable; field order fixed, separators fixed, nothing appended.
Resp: h=6 m=49
